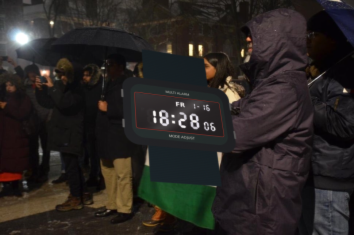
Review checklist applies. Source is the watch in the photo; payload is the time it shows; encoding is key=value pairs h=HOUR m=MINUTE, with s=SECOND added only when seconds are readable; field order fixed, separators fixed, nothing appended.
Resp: h=18 m=28 s=6
